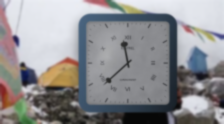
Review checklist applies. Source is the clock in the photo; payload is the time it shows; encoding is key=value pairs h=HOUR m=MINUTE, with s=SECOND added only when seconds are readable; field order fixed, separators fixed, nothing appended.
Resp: h=11 m=38
